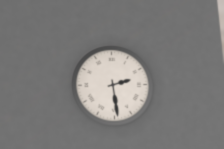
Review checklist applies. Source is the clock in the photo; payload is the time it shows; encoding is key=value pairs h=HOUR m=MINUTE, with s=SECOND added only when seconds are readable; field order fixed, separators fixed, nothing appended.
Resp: h=2 m=29
